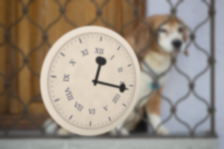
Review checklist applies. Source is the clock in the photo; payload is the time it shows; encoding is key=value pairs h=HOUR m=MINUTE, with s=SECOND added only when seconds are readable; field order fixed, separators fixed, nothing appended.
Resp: h=12 m=16
